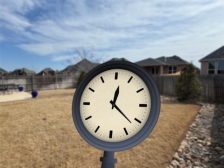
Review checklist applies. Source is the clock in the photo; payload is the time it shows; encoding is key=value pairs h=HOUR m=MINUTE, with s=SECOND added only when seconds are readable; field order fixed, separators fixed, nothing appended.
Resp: h=12 m=22
